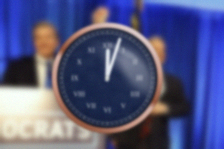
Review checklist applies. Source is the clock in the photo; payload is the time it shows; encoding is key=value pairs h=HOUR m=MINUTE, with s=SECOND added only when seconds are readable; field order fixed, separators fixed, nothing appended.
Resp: h=12 m=3
